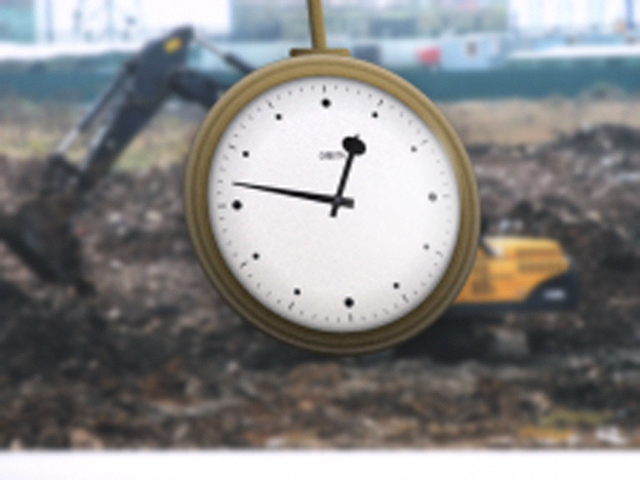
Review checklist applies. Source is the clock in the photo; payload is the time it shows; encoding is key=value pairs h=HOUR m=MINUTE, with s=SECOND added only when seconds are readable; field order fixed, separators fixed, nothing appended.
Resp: h=12 m=47
